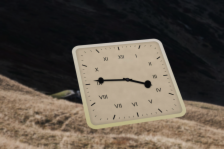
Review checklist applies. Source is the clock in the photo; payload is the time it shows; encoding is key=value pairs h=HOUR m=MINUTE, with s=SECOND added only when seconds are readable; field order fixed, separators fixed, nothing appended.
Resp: h=3 m=46
